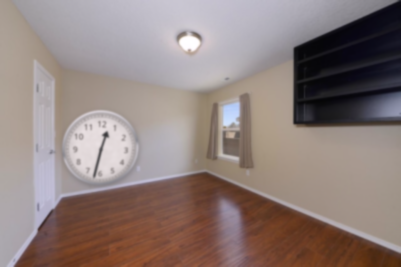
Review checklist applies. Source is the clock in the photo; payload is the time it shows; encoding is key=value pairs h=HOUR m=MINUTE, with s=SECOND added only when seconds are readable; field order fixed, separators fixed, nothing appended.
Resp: h=12 m=32
